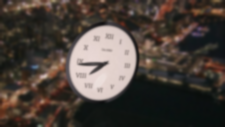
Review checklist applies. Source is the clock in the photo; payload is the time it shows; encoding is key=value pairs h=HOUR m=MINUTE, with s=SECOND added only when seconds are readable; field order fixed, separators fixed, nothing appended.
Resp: h=7 m=44
